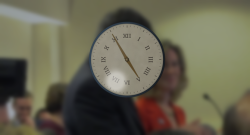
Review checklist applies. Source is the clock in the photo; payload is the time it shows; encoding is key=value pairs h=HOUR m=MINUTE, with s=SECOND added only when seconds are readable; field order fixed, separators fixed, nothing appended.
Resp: h=4 m=55
